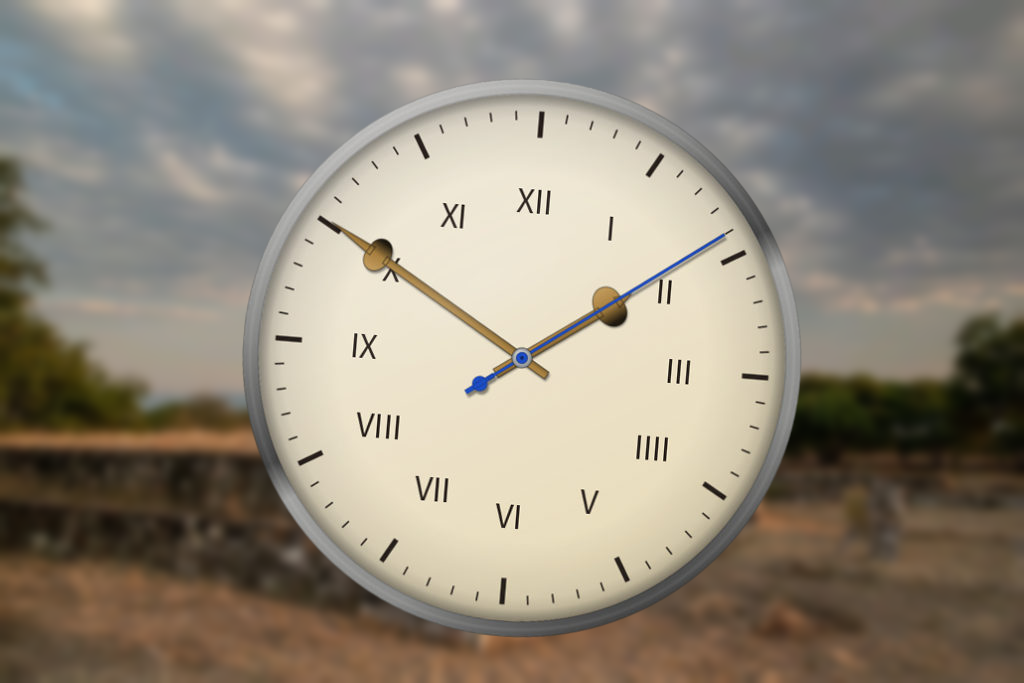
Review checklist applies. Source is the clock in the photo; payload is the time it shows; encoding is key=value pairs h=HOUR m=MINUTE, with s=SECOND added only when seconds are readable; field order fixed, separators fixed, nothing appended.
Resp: h=1 m=50 s=9
